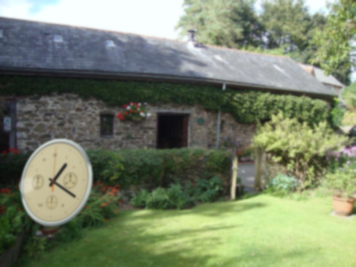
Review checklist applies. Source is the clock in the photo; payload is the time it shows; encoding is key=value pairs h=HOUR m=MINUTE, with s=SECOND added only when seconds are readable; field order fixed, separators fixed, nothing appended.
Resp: h=1 m=20
